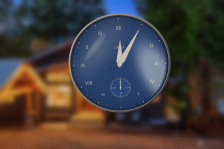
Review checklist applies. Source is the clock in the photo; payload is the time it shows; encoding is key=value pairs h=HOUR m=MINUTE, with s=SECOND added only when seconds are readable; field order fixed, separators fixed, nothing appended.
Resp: h=12 m=5
